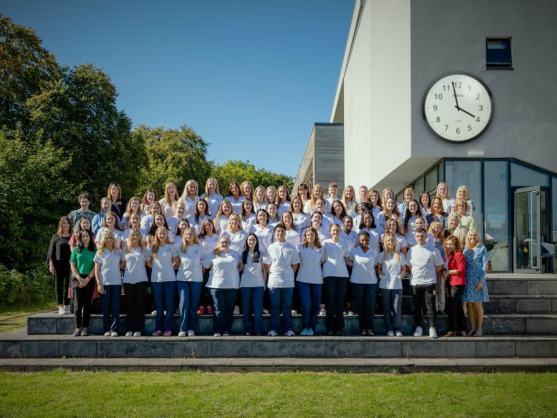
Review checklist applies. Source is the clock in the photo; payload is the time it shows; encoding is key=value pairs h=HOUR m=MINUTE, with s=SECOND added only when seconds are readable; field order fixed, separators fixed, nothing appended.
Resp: h=3 m=58
